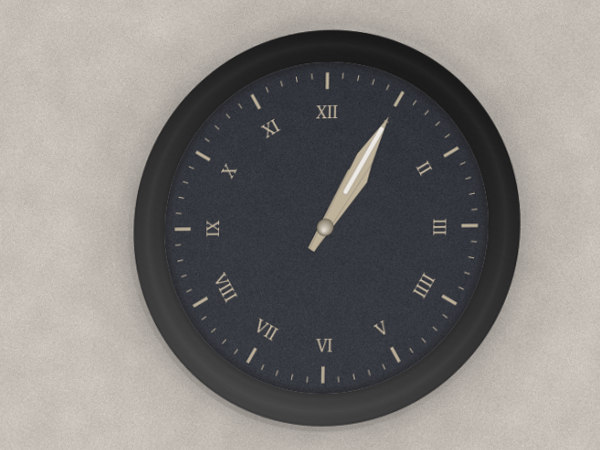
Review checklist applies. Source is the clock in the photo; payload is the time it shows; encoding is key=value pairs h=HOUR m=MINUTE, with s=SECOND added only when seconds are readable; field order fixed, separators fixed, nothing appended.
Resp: h=1 m=5
